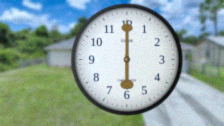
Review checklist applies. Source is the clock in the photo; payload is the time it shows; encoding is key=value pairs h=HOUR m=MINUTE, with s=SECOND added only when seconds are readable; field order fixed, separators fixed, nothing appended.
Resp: h=6 m=0
